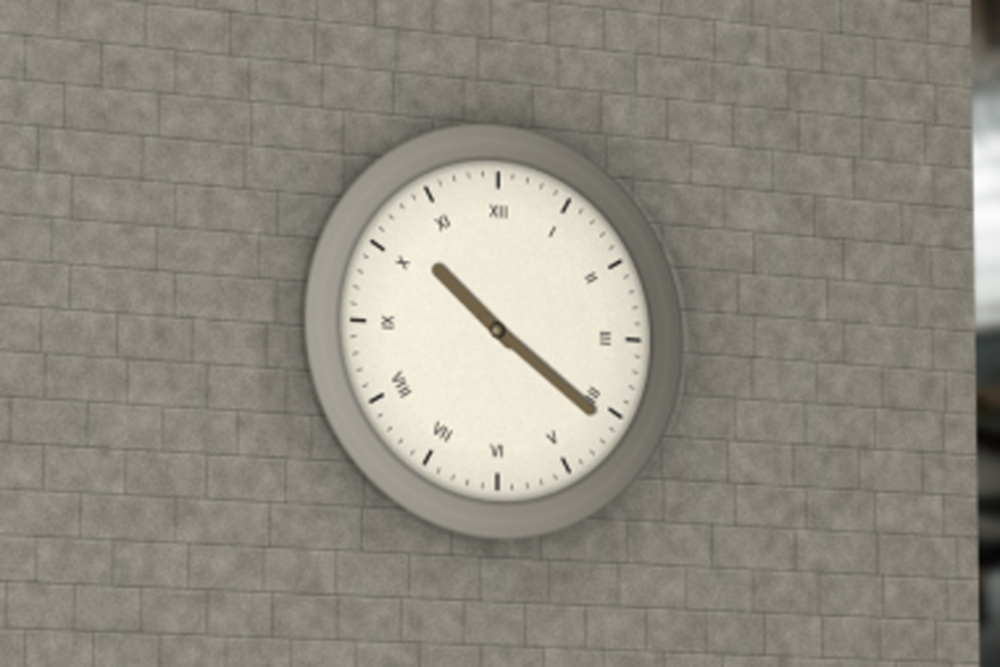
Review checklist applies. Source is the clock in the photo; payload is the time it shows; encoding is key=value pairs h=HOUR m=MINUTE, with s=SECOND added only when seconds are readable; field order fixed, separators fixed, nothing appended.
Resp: h=10 m=21
